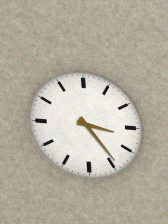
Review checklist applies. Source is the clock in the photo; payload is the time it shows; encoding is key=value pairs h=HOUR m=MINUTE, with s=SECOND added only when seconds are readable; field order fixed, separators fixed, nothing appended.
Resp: h=3 m=24
